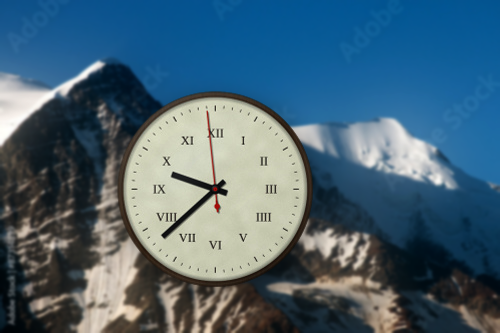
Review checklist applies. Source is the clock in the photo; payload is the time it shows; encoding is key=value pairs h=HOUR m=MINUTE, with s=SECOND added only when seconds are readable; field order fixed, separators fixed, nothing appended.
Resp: h=9 m=37 s=59
